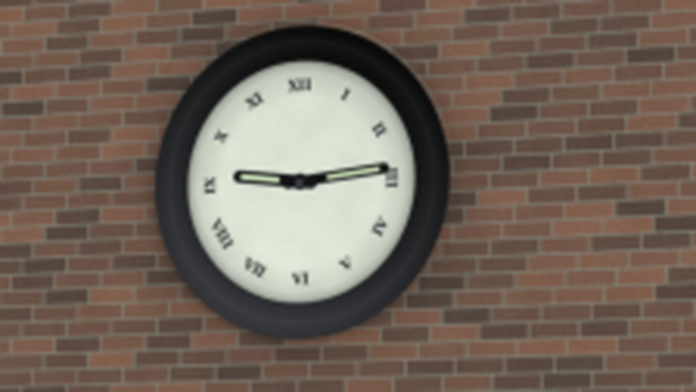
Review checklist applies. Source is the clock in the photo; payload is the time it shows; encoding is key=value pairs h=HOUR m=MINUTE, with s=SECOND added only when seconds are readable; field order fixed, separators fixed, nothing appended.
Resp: h=9 m=14
